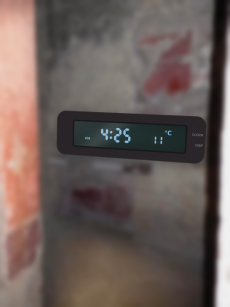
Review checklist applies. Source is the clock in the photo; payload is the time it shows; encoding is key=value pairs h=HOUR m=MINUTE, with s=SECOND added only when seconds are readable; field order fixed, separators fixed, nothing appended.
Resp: h=4 m=25
